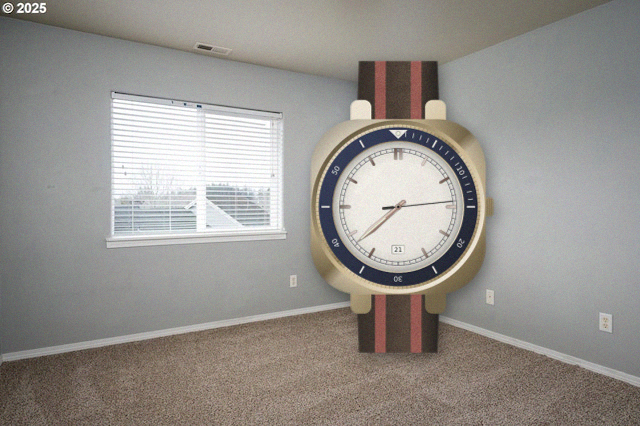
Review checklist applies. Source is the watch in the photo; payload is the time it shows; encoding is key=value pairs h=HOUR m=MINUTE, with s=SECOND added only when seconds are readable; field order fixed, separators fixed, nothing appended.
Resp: h=7 m=38 s=14
